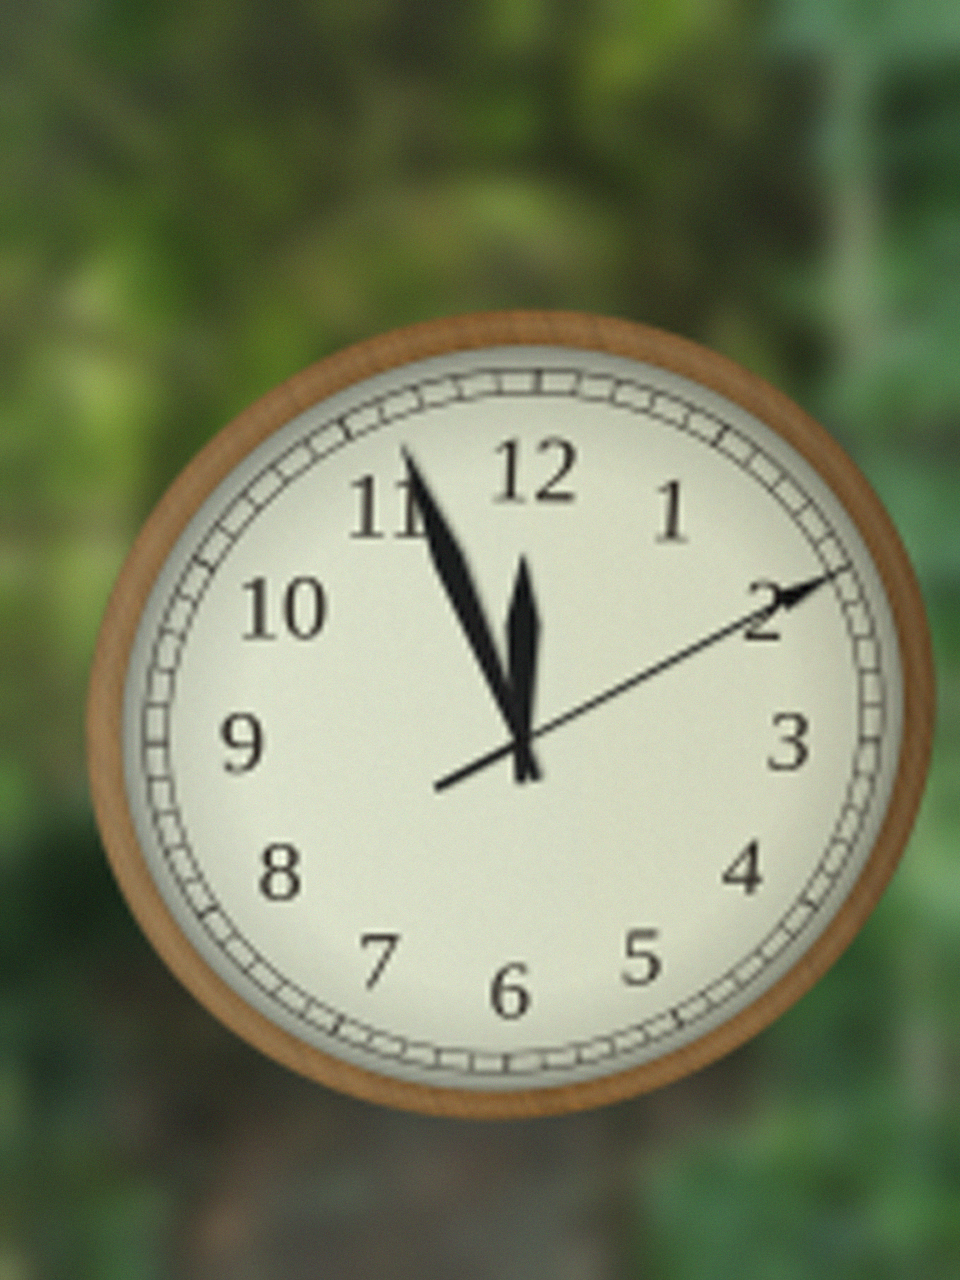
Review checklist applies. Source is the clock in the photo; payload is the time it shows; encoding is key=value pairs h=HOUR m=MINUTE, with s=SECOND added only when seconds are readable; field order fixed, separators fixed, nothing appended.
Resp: h=11 m=56 s=10
